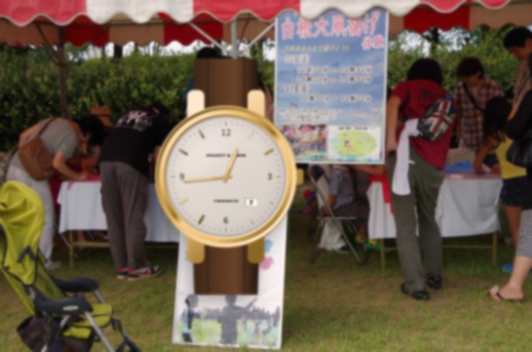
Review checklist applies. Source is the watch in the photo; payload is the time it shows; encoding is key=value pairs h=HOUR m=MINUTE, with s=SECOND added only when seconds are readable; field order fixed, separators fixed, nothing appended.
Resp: h=12 m=44
